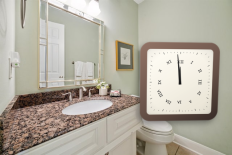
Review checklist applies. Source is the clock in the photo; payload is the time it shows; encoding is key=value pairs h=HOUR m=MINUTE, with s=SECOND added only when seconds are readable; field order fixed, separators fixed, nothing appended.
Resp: h=11 m=59
